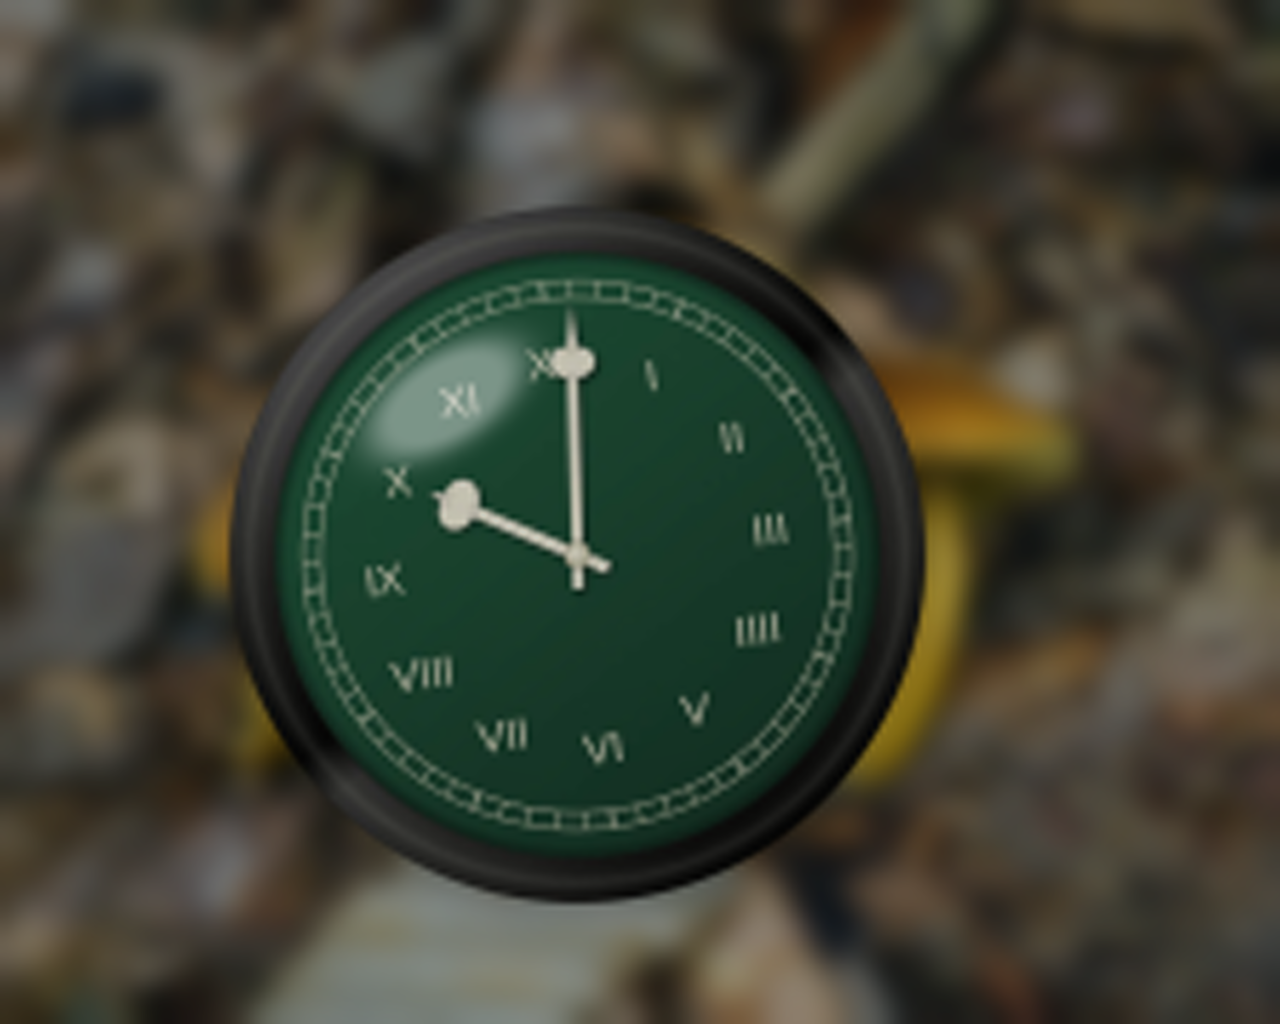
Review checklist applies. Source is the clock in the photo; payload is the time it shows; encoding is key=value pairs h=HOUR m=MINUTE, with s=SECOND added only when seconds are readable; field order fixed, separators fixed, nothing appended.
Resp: h=10 m=1
